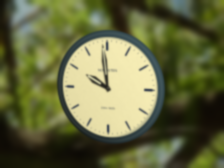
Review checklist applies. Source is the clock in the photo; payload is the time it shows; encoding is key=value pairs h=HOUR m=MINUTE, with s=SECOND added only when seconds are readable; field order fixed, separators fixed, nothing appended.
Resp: h=9 m=59
